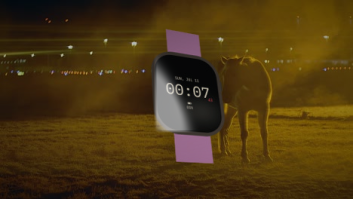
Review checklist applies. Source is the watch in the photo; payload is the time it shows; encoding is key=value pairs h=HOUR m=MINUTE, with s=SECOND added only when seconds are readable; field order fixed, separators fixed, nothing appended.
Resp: h=0 m=7
